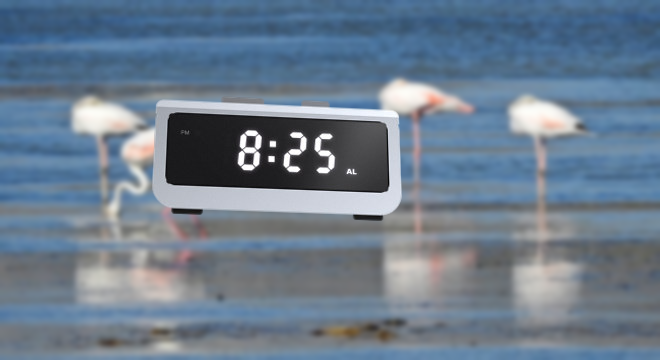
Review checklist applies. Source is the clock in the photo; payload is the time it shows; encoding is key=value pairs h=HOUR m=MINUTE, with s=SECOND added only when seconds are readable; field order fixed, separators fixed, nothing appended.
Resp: h=8 m=25
